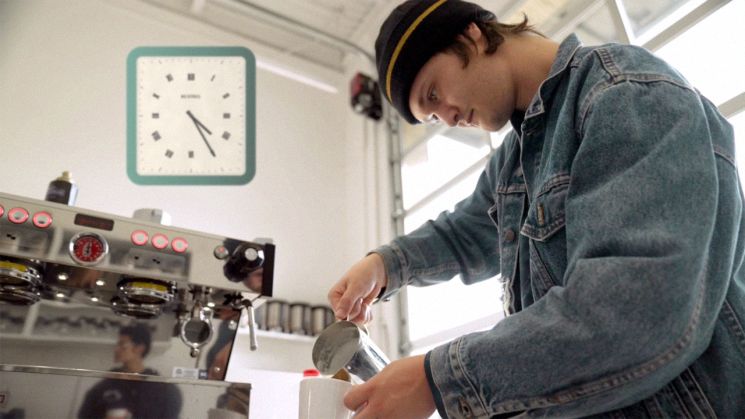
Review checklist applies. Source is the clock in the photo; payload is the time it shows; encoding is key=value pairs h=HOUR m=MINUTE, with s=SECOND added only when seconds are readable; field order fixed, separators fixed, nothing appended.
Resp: h=4 m=25
